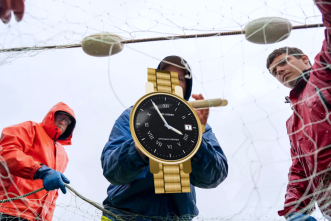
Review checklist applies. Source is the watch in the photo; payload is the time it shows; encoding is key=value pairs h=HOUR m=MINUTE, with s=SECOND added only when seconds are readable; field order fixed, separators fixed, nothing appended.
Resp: h=3 m=55
